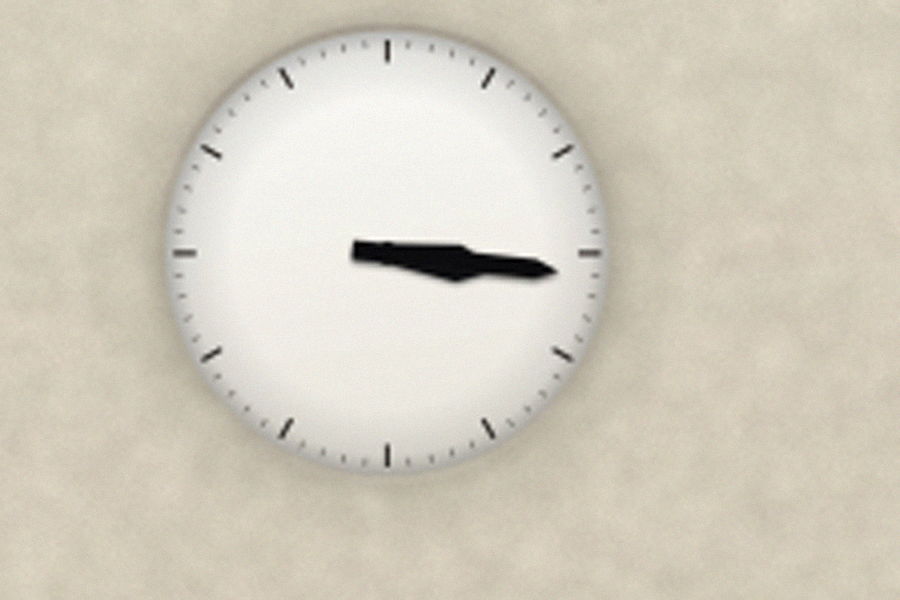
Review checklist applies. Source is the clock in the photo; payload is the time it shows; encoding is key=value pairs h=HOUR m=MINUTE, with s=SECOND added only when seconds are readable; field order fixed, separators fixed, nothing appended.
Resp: h=3 m=16
